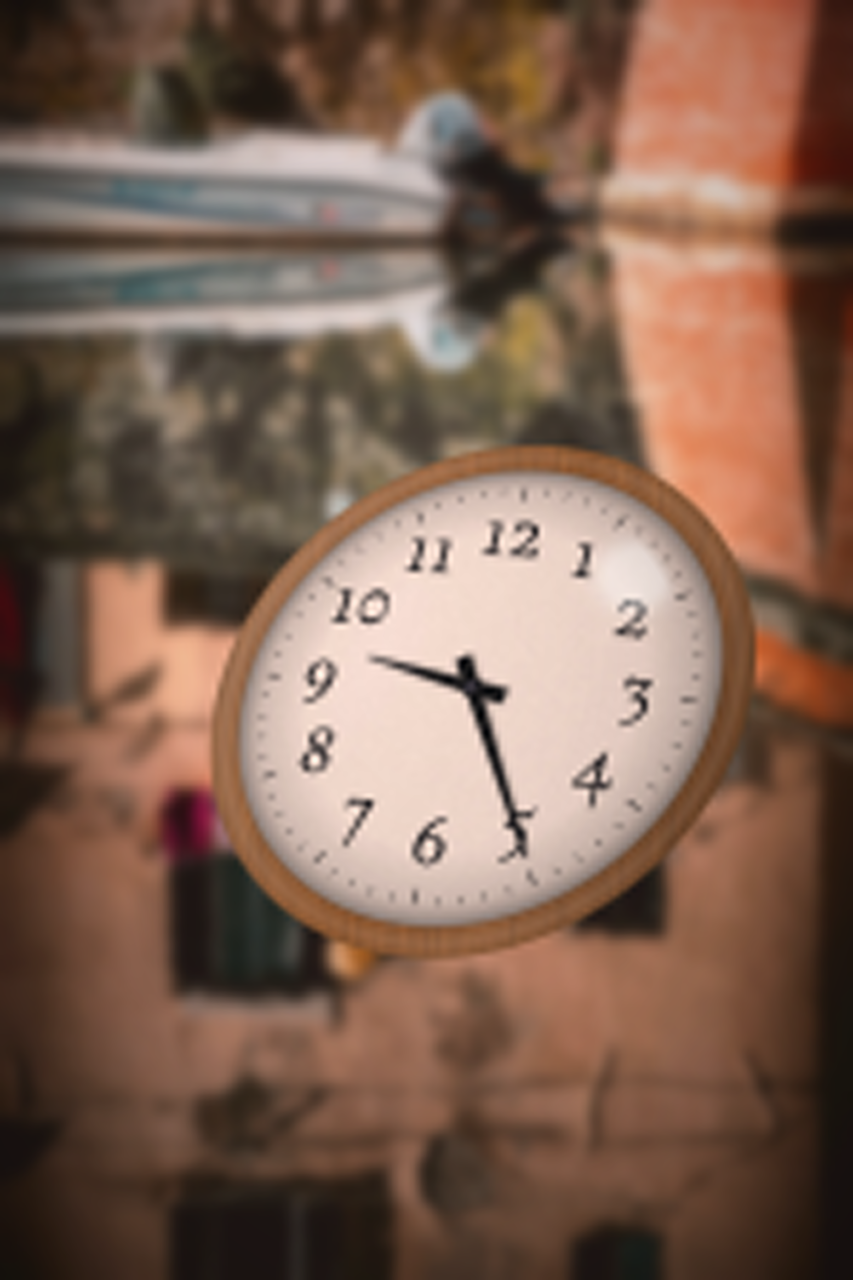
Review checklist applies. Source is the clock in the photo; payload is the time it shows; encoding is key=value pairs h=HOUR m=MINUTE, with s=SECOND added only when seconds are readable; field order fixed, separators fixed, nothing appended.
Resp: h=9 m=25
